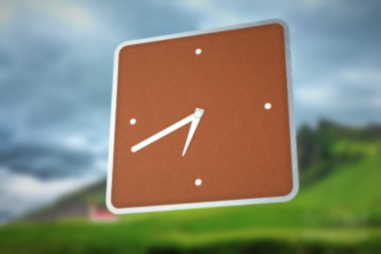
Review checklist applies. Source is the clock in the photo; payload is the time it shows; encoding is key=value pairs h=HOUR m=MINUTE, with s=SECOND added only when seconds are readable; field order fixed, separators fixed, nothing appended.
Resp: h=6 m=41
